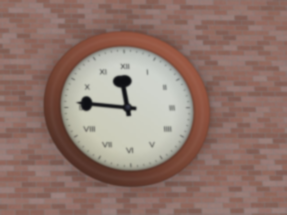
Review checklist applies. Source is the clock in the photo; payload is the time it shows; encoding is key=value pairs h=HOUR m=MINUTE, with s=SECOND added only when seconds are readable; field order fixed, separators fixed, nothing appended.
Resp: h=11 m=46
